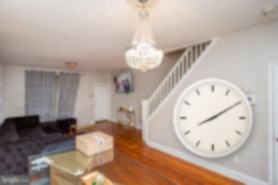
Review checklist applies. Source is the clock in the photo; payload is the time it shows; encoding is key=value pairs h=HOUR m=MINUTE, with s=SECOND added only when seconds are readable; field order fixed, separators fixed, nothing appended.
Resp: h=8 m=10
